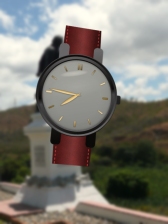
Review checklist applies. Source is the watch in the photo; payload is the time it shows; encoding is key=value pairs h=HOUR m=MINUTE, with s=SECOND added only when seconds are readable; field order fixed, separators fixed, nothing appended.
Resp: h=7 m=46
